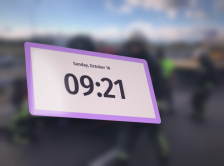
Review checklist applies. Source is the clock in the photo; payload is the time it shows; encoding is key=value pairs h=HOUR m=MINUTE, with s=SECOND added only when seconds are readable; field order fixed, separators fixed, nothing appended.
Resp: h=9 m=21
